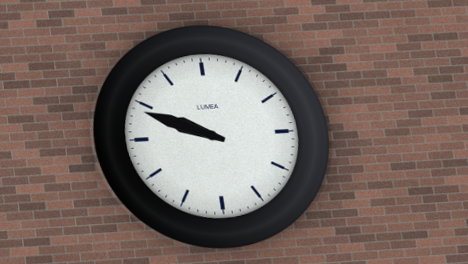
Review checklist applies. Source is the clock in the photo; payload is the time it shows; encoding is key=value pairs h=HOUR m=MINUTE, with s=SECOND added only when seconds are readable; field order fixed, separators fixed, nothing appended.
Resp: h=9 m=49
